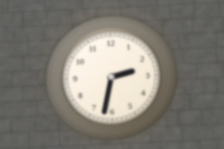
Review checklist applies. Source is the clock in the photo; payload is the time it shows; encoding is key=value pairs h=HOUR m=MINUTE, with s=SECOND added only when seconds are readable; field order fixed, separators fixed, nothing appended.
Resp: h=2 m=32
